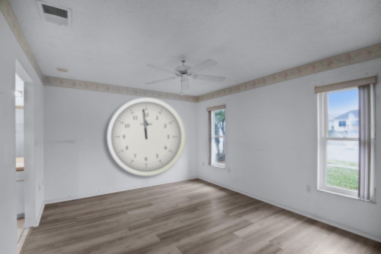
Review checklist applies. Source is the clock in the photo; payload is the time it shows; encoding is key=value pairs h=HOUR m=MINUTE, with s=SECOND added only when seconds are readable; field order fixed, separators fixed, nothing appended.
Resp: h=11 m=59
